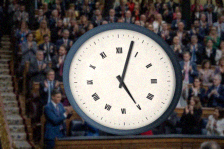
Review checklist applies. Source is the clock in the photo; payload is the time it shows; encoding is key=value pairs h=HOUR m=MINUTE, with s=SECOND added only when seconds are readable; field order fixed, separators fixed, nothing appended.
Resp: h=5 m=3
